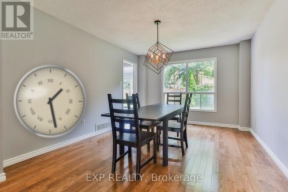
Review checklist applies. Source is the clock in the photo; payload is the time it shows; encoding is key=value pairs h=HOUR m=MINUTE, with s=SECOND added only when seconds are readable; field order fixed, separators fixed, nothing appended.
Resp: h=1 m=28
